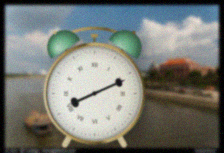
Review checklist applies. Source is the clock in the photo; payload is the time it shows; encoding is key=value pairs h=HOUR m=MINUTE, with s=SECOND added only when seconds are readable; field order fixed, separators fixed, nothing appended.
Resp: h=8 m=11
